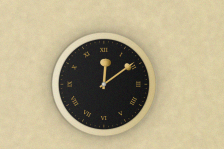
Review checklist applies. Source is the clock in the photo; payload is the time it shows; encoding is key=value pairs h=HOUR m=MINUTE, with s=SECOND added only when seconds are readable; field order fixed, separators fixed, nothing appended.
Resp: h=12 m=9
